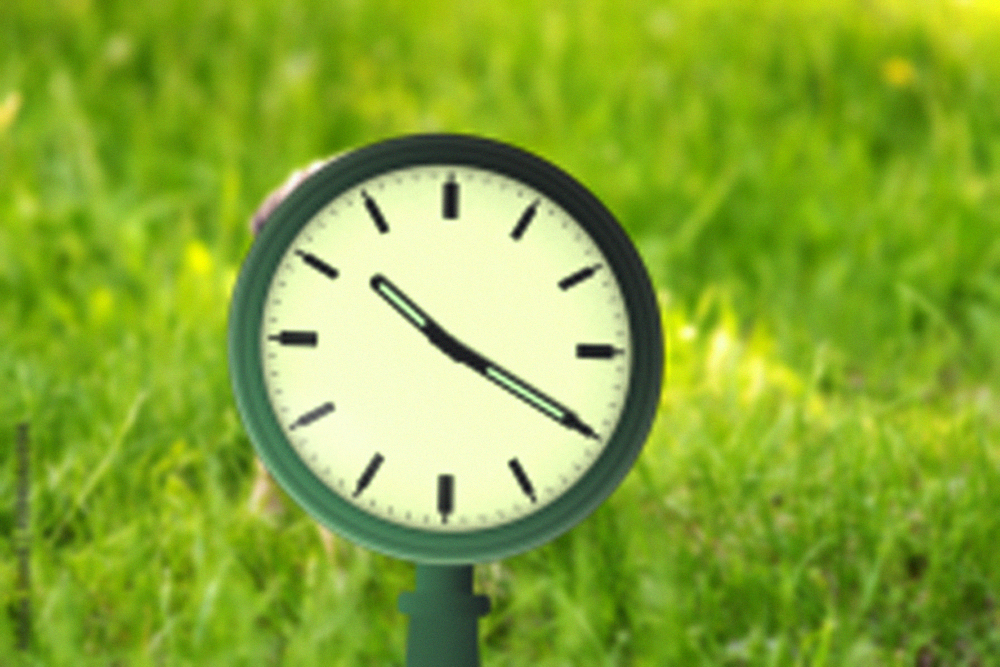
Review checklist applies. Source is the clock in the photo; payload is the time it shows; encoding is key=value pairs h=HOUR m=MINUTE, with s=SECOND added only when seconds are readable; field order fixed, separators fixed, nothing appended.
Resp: h=10 m=20
